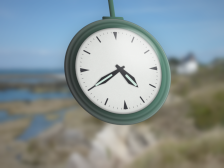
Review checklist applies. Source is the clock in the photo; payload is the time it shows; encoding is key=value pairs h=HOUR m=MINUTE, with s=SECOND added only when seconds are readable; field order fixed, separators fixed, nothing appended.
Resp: h=4 m=40
